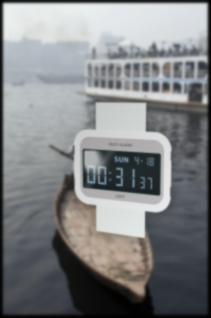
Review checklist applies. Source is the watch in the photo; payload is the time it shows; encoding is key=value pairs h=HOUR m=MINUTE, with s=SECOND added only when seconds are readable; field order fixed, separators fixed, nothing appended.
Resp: h=0 m=31 s=37
